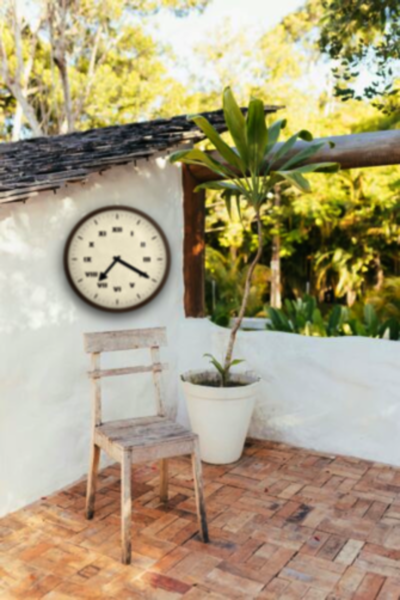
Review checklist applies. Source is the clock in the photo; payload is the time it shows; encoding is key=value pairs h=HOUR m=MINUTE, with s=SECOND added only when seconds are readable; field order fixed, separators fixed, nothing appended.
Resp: h=7 m=20
